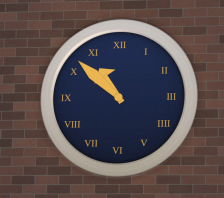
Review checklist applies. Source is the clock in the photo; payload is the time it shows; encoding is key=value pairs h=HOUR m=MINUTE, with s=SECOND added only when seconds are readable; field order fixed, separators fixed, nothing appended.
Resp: h=10 m=52
